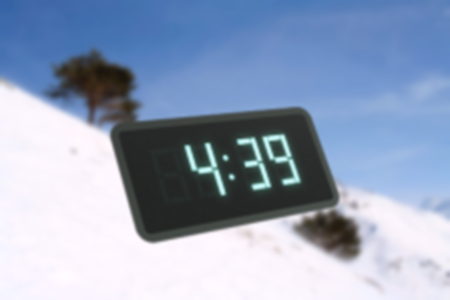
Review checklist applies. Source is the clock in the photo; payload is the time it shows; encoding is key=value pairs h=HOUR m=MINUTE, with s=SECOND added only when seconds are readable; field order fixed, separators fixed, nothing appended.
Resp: h=4 m=39
